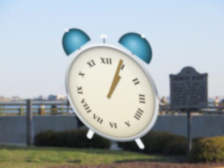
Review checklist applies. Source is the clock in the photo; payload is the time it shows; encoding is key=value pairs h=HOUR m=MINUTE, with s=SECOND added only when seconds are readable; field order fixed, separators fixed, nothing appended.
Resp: h=1 m=4
